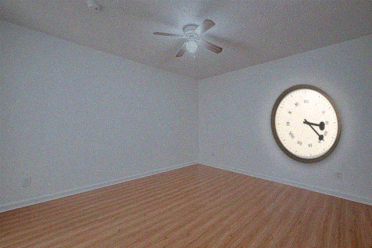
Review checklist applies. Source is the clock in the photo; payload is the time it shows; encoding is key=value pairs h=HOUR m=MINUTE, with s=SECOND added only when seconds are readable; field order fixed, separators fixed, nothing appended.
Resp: h=3 m=23
